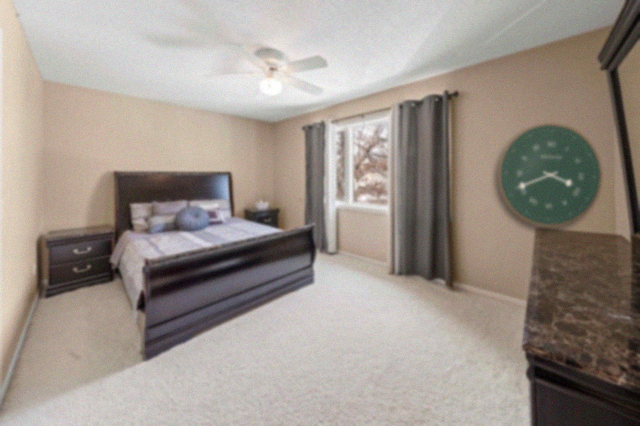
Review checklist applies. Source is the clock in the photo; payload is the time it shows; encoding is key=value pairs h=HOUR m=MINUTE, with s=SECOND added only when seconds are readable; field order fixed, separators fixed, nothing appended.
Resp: h=3 m=41
